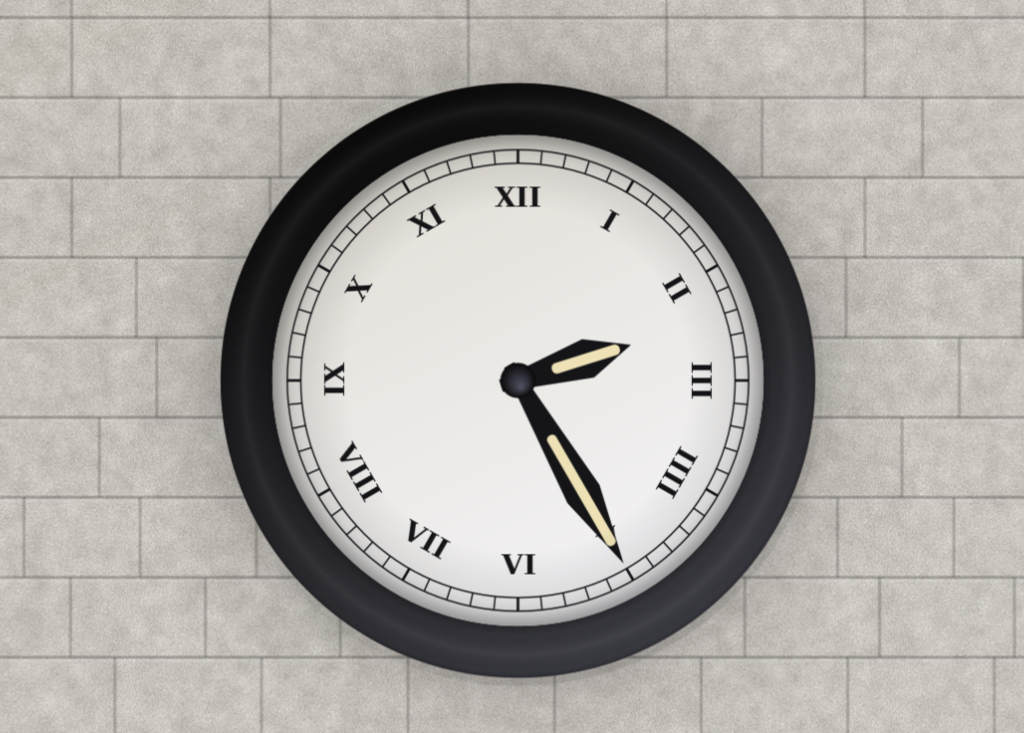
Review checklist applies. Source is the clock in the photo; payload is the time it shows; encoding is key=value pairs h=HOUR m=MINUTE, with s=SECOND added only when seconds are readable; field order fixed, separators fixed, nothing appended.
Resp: h=2 m=25
